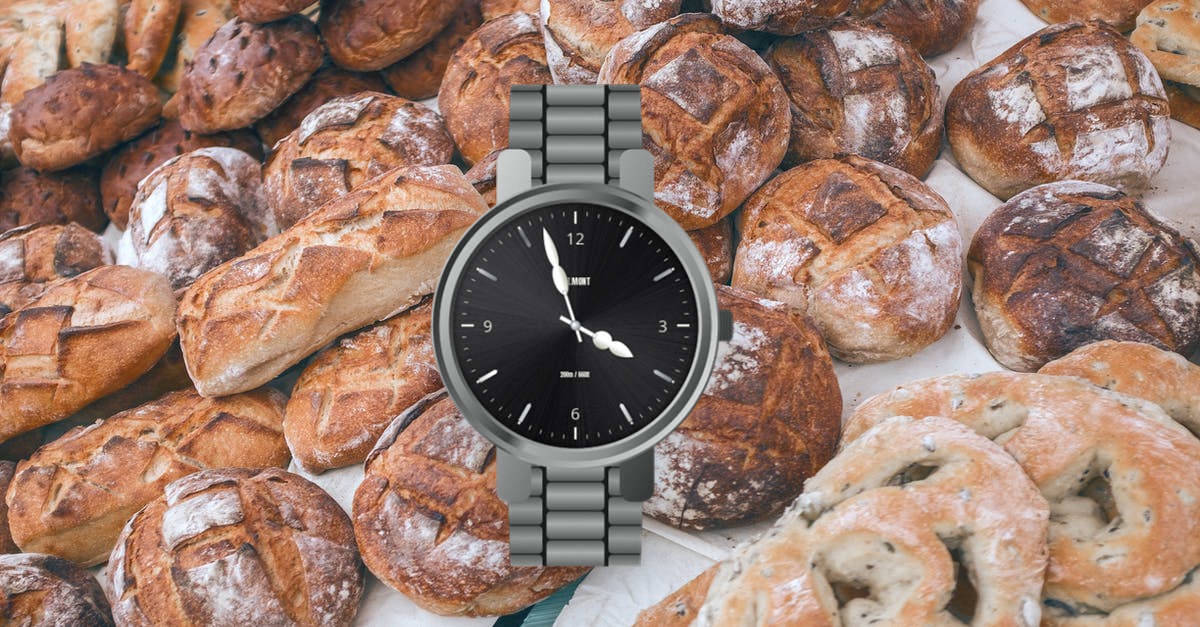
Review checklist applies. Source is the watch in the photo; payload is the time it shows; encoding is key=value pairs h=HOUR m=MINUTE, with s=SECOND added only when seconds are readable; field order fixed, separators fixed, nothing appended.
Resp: h=3 m=57
